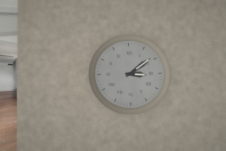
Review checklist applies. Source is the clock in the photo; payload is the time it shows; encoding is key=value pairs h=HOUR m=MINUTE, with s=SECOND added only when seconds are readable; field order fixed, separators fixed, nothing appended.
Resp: h=3 m=9
